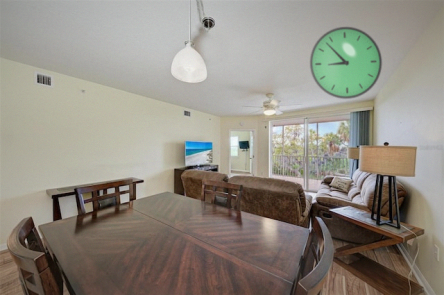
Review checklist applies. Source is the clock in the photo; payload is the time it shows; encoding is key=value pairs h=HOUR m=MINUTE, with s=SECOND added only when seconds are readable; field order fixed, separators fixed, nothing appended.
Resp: h=8 m=53
